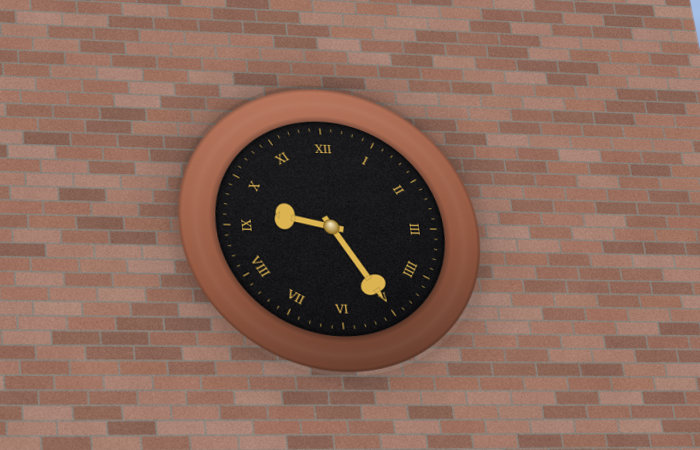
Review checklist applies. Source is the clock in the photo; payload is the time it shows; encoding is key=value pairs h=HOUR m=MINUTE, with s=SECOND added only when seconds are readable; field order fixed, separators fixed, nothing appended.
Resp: h=9 m=25
